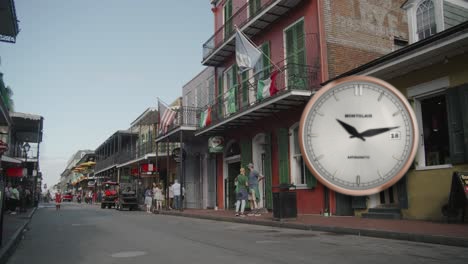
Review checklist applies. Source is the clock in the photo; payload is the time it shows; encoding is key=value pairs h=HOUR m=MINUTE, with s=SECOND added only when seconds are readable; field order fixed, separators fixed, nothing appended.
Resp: h=10 m=13
